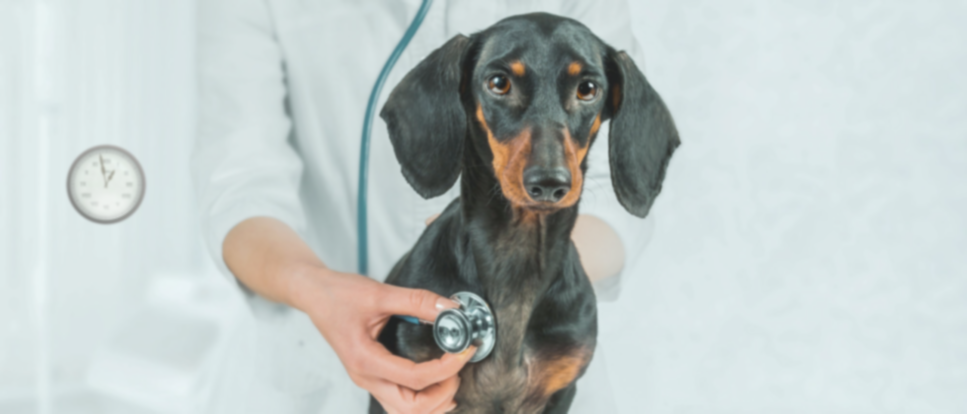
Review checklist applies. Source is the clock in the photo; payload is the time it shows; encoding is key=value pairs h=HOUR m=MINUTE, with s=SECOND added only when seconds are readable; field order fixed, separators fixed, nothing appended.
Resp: h=12 m=58
